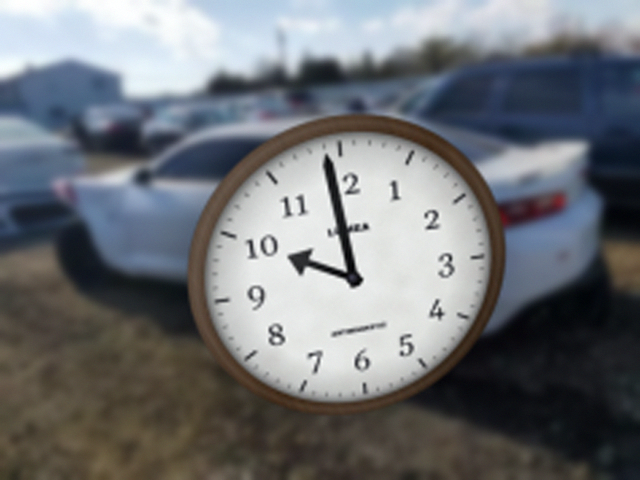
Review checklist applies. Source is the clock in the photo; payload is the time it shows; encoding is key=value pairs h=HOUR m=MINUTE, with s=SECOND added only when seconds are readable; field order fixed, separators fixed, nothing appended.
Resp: h=9 m=59
